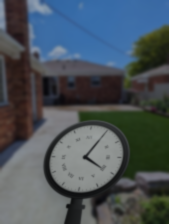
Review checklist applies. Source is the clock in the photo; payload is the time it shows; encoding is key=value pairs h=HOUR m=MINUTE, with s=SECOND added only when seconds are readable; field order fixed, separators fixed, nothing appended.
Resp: h=4 m=5
